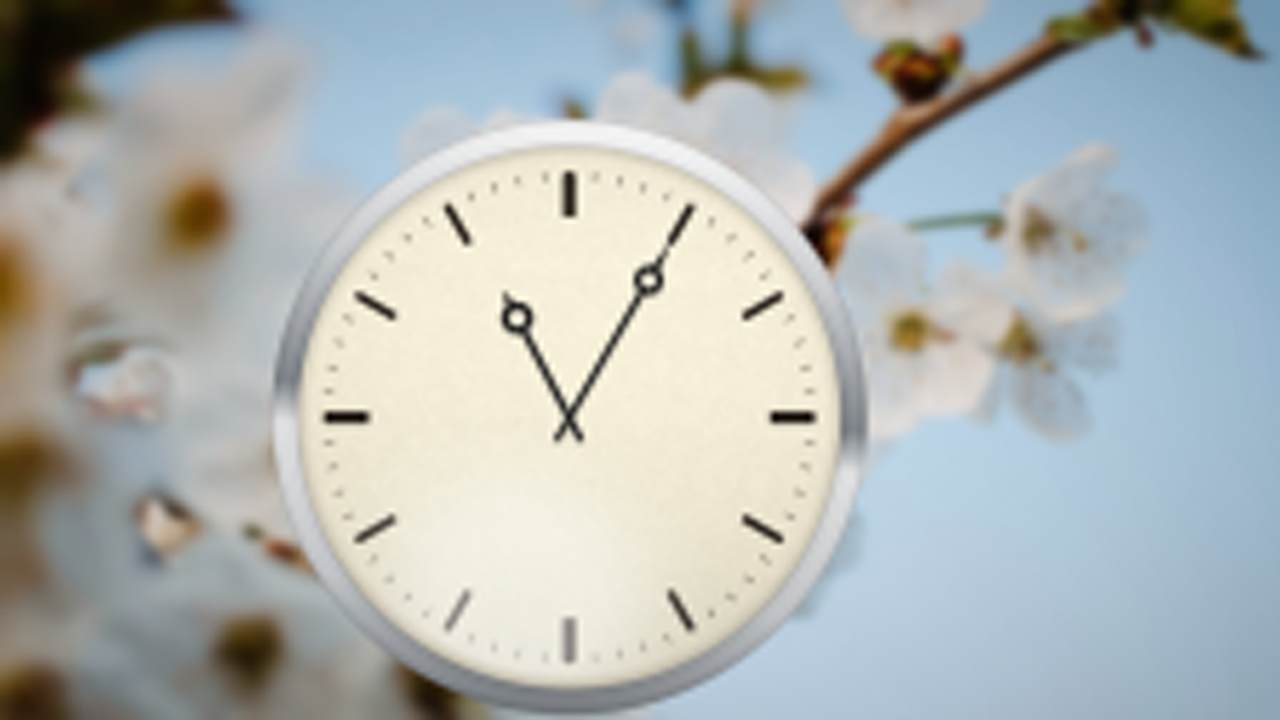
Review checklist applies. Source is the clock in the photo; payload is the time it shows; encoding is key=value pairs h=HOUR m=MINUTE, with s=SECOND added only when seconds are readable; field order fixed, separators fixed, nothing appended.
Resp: h=11 m=5
